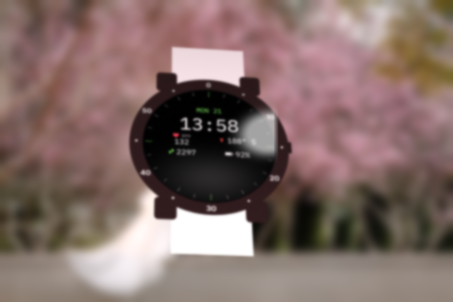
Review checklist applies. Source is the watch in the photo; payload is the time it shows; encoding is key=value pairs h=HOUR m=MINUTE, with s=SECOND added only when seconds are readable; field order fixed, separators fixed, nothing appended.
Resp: h=13 m=58
